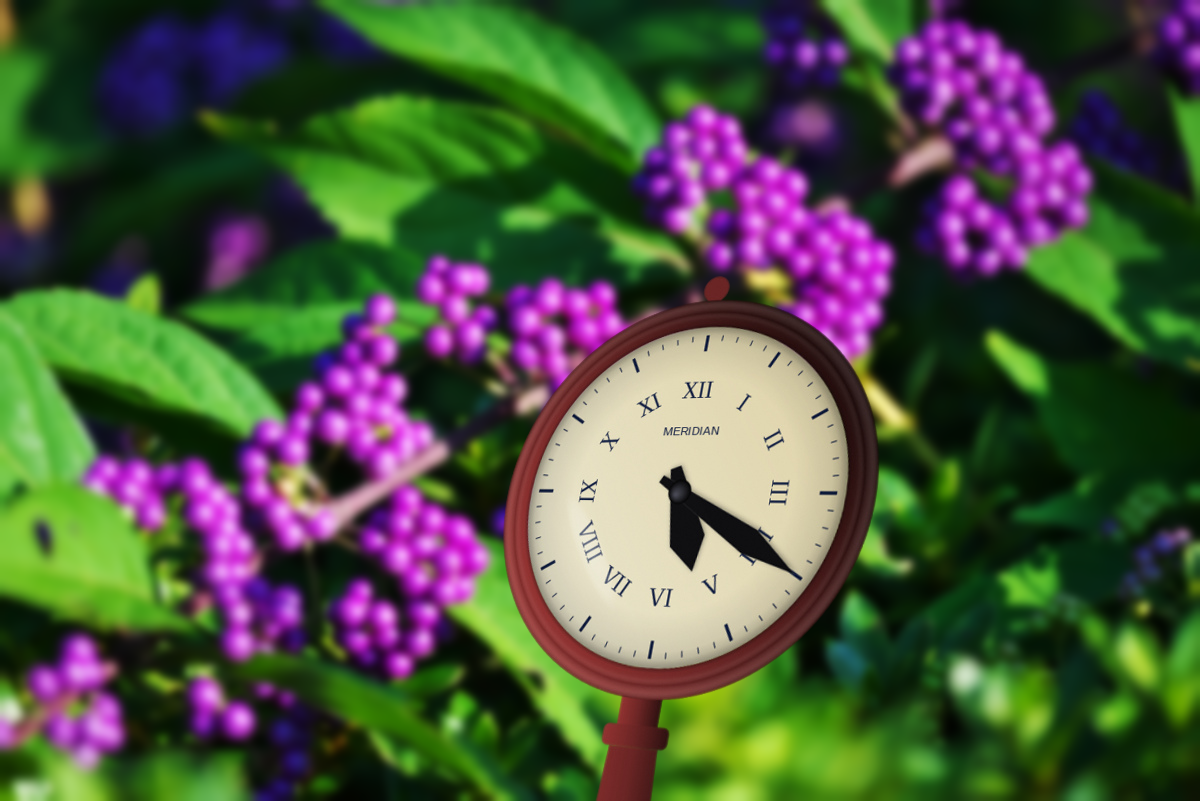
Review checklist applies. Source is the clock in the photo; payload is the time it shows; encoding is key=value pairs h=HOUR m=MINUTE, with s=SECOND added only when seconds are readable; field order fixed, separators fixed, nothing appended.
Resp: h=5 m=20
